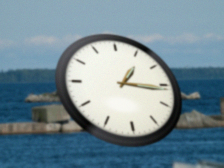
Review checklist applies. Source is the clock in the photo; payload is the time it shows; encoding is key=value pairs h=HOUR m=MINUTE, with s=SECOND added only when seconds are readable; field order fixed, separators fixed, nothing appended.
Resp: h=1 m=16
